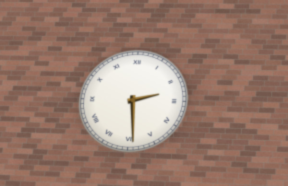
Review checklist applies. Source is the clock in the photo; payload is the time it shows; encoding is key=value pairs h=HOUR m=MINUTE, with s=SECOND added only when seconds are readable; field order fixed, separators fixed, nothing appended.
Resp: h=2 m=29
